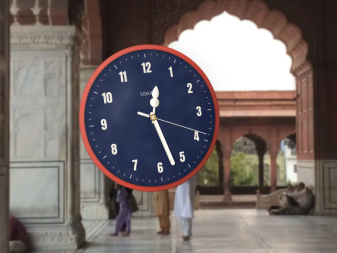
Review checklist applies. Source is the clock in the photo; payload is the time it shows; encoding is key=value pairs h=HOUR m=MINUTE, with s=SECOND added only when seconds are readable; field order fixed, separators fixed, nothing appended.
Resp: h=12 m=27 s=19
